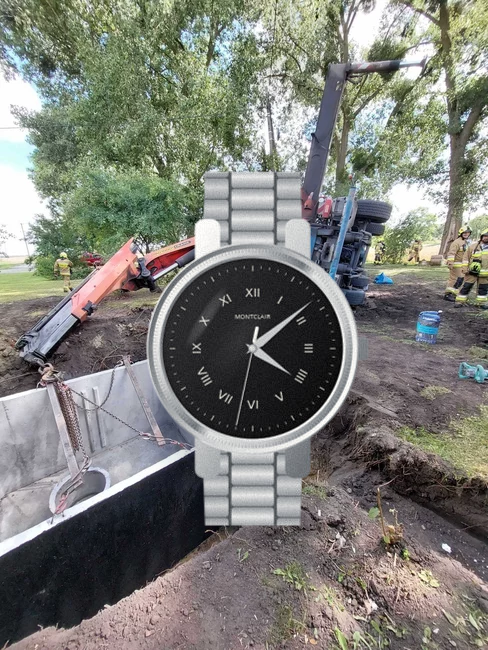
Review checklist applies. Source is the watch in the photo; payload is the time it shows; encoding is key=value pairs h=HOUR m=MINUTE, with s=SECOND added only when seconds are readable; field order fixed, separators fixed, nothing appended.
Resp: h=4 m=8 s=32
